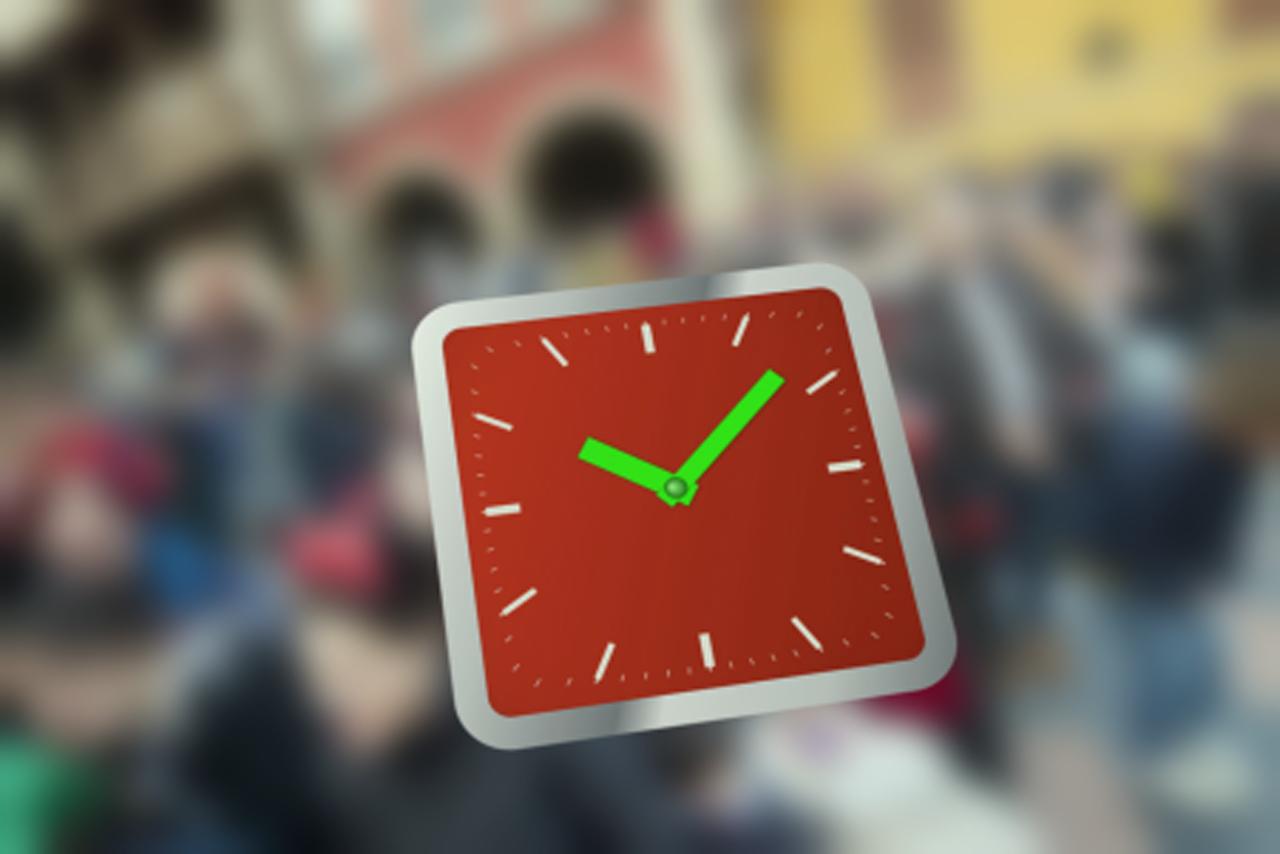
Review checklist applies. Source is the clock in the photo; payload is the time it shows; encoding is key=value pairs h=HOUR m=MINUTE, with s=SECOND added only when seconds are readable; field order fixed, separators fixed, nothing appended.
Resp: h=10 m=8
